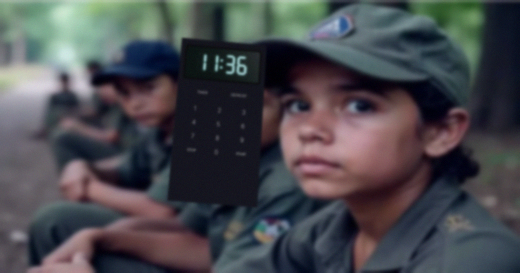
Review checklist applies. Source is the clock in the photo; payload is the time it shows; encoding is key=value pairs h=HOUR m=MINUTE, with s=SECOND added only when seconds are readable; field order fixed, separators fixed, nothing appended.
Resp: h=11 m=36
